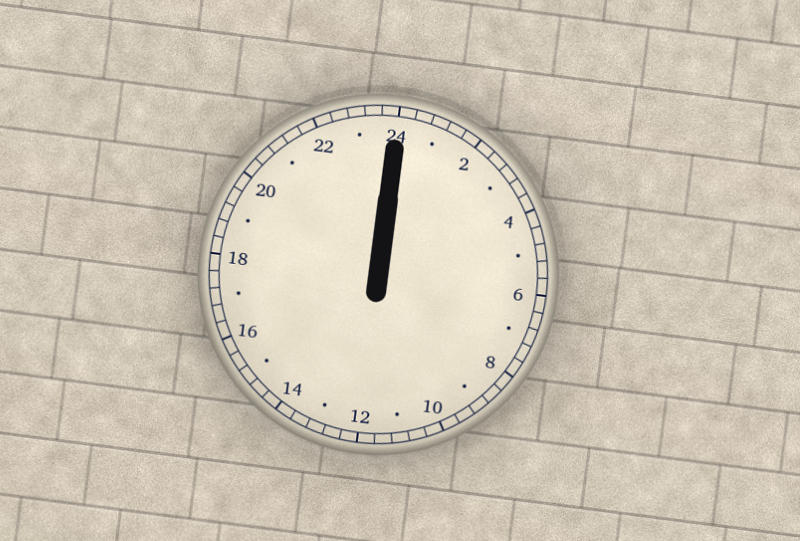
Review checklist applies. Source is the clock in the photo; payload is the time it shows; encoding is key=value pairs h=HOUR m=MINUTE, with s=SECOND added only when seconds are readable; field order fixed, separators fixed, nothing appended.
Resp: h=0 m=0
